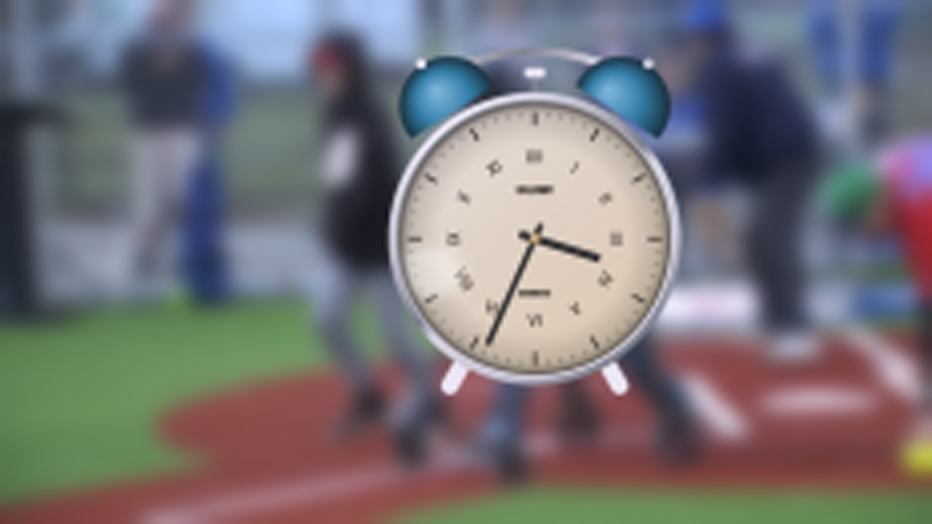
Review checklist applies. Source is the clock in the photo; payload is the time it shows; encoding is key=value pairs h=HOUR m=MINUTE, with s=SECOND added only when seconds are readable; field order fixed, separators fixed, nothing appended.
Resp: h=3 m=34
